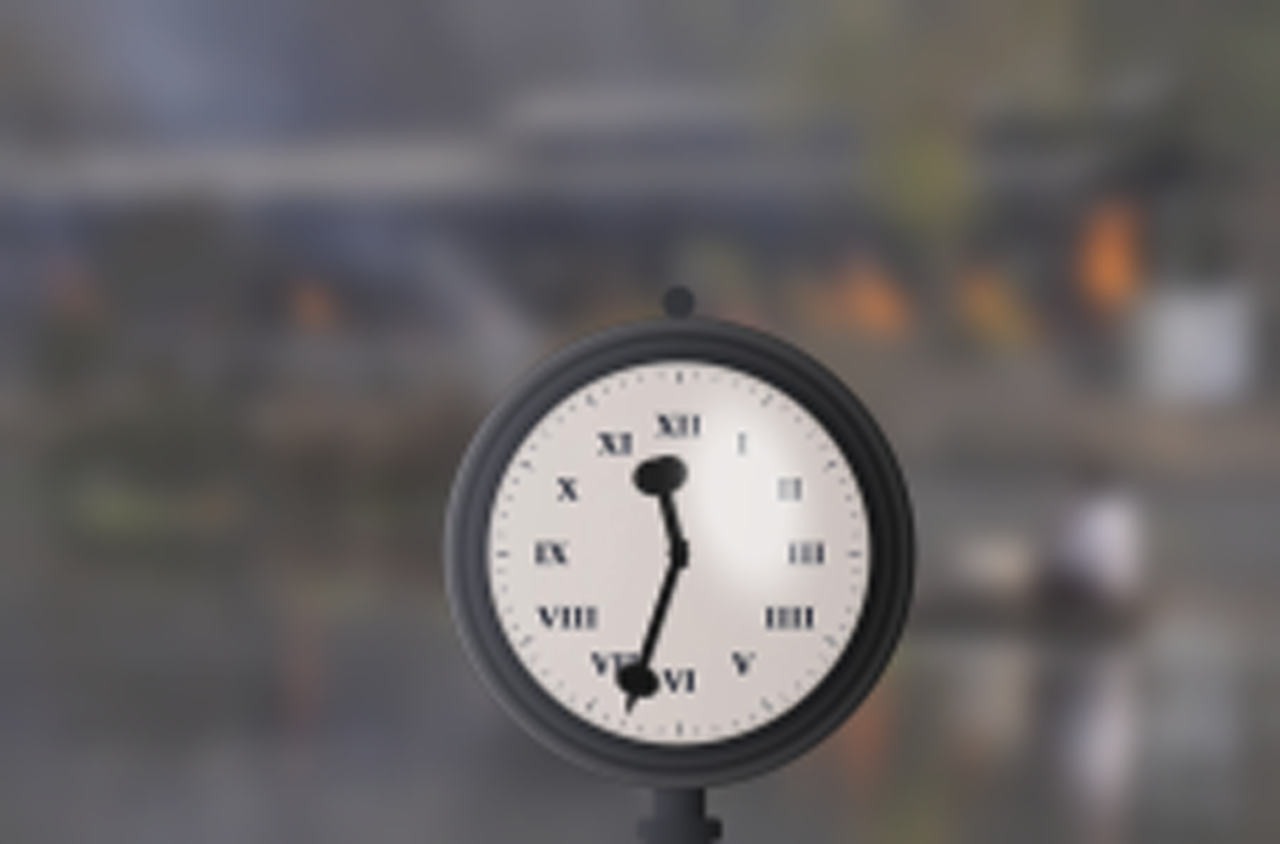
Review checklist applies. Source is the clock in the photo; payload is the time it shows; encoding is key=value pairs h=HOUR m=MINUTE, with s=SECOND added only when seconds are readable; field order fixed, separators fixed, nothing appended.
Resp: h=11 m=33
